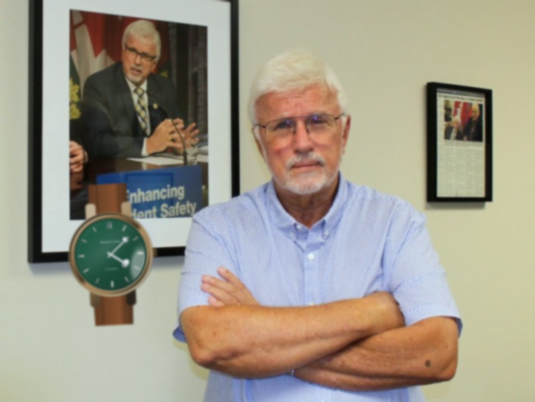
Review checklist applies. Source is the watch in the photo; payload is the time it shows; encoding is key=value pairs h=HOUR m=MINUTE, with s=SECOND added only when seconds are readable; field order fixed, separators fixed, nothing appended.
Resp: h=4 m=8
